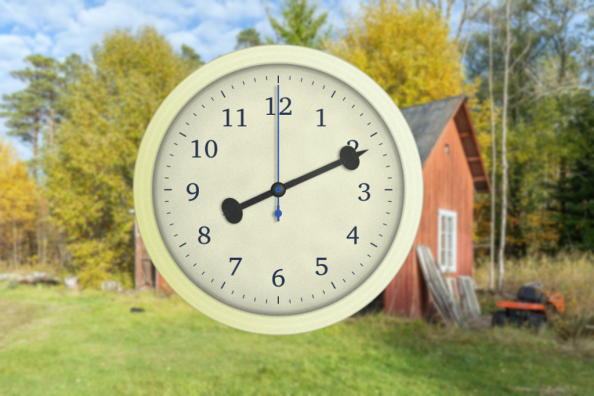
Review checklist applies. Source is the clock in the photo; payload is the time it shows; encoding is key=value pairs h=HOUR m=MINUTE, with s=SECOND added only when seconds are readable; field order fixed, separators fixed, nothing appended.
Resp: h=8 m=11 s=0
